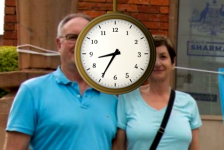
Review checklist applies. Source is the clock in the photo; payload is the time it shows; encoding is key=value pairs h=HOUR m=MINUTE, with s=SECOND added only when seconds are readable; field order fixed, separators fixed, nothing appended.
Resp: h=8 m=35
